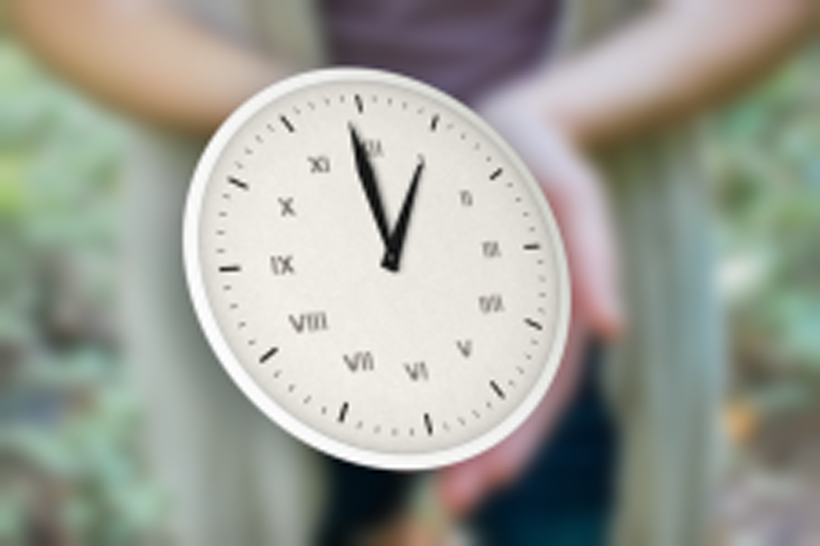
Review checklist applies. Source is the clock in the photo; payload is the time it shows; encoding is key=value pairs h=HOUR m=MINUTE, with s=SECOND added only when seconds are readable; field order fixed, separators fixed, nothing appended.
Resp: h=12 m=59
